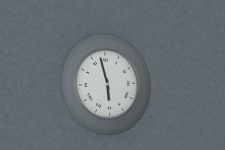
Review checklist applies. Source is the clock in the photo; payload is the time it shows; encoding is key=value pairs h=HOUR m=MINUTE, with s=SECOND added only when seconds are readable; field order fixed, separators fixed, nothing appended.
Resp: h=5 m=58
